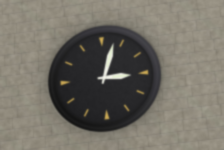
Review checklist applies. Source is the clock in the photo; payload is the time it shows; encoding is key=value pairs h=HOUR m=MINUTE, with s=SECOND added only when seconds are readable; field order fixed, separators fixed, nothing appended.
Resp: h=3 m=3
